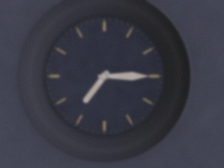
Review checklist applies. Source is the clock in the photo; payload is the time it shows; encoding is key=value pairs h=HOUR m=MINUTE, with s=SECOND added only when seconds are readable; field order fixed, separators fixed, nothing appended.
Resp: h=7 m=15
